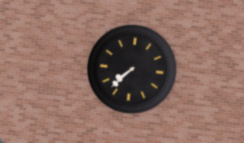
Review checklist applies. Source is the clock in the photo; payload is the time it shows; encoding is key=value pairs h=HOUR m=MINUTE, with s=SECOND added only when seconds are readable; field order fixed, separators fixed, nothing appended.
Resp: h=7 m=37
